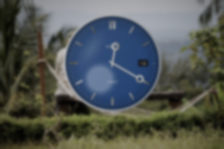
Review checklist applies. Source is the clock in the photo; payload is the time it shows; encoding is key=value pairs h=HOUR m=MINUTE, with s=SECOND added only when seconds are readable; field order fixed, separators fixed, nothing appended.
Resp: h=12 m=20
